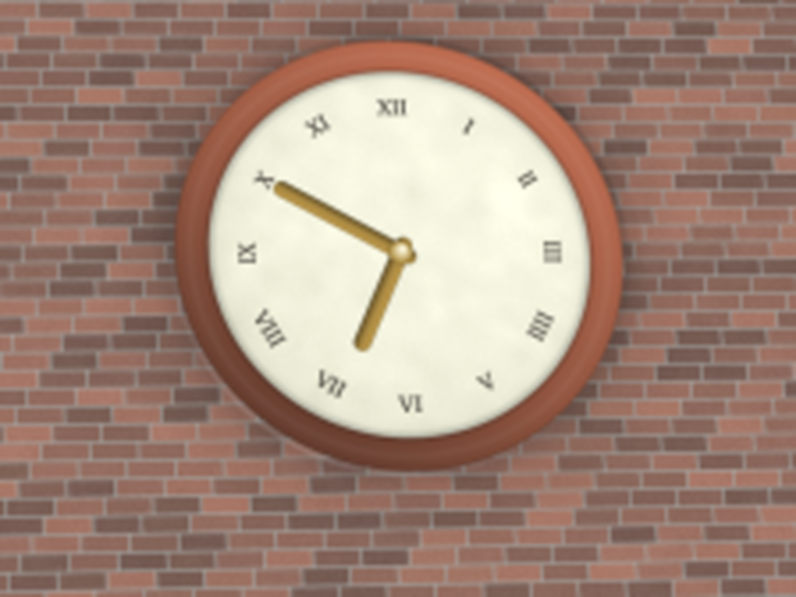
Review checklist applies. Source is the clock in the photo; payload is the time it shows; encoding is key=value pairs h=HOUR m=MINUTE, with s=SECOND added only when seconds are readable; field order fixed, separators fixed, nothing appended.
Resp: h=6 m=50
